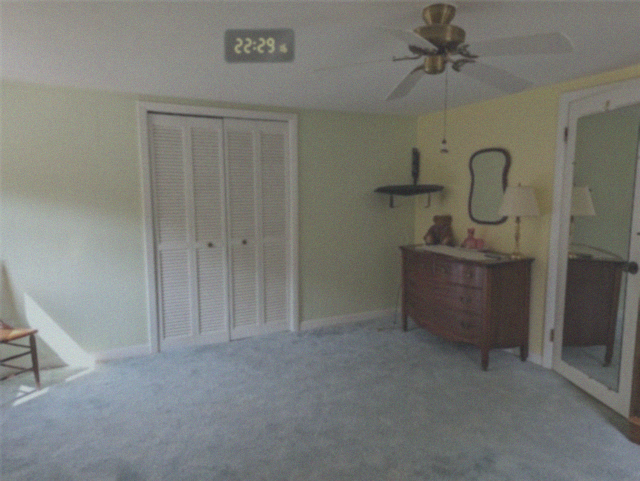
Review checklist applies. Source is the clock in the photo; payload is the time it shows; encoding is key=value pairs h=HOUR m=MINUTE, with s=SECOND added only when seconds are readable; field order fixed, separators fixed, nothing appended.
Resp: h=22 m=29
